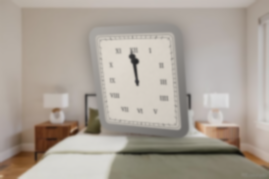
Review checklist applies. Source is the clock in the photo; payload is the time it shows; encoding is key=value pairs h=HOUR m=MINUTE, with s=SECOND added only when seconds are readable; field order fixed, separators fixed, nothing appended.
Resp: h=11 m=59
